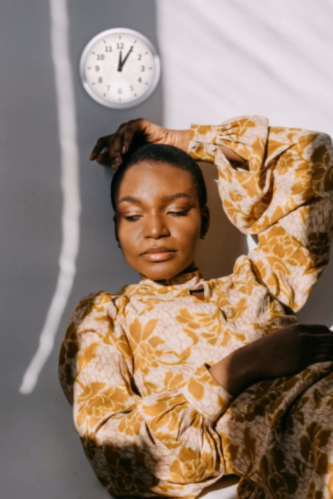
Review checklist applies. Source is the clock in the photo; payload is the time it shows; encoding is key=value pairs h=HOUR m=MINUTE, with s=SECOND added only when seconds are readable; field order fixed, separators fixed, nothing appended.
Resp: h=12 m=5
